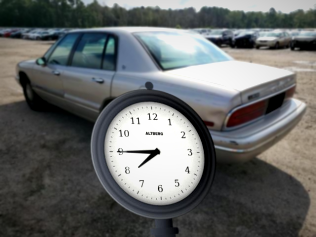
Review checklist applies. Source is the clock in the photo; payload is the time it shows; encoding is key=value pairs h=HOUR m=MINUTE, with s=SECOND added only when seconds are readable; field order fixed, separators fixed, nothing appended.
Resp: h=7 m=45
